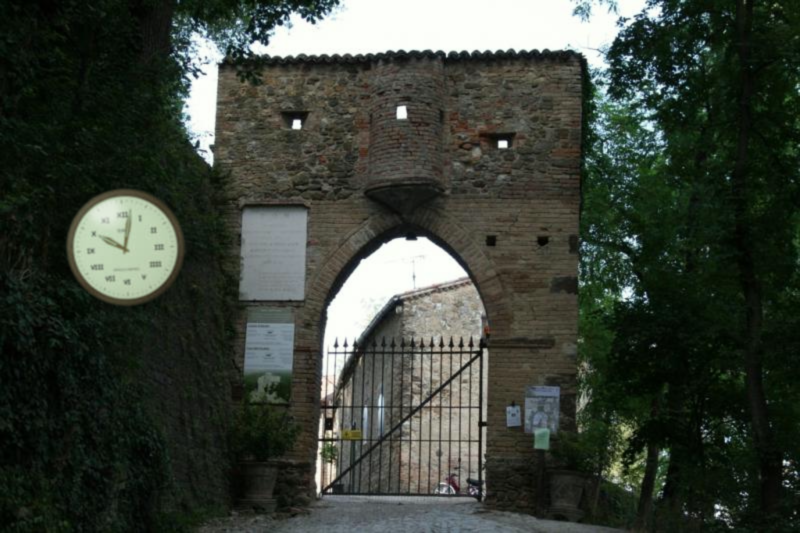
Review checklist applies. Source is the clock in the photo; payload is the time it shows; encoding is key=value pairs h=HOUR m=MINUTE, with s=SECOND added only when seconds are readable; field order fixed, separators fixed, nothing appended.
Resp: h=10 m=2
